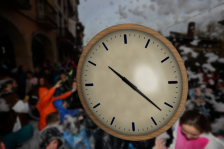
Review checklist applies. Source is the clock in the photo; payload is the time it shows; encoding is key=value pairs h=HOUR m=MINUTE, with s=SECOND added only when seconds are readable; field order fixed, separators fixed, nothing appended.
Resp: h=10 m=22
